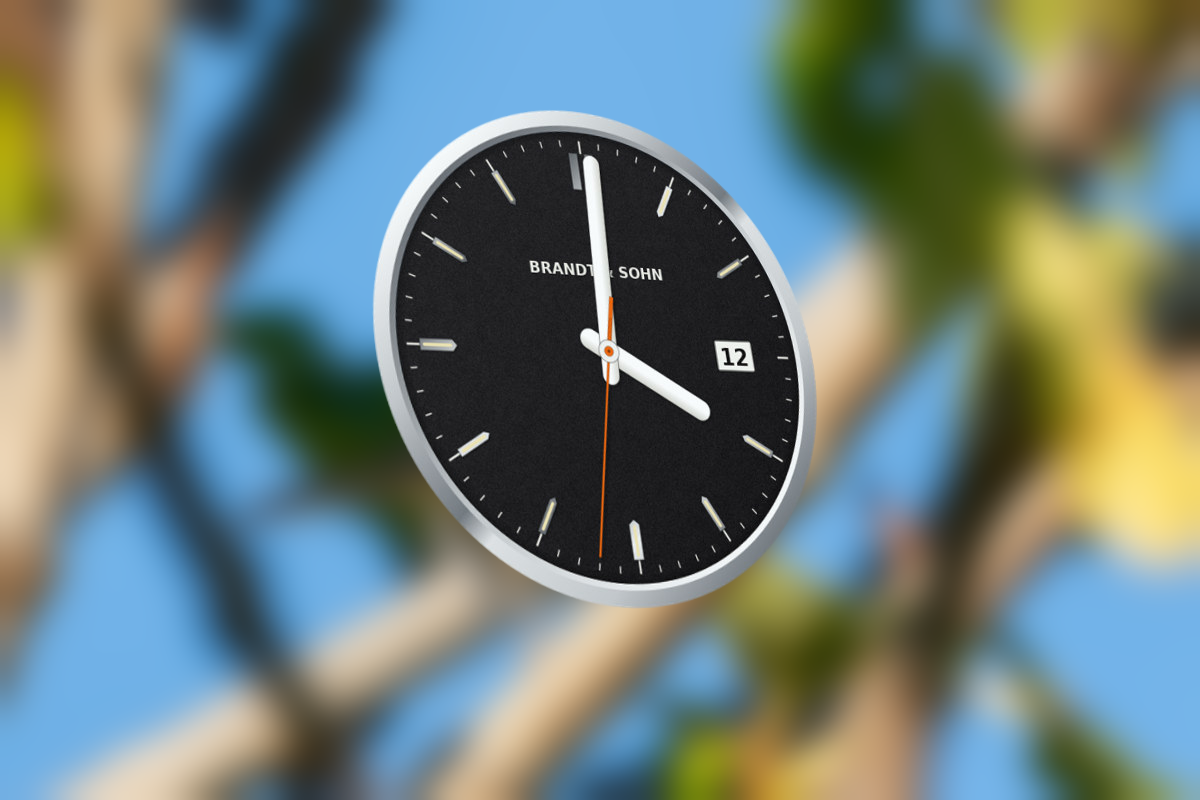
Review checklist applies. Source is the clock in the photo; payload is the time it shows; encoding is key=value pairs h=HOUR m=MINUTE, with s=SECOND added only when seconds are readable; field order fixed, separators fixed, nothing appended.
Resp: h=4 m=0 s=32
